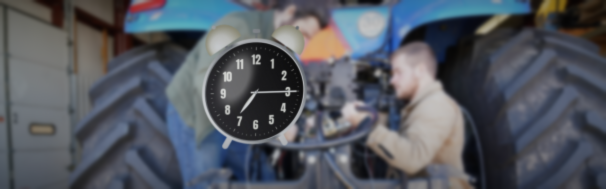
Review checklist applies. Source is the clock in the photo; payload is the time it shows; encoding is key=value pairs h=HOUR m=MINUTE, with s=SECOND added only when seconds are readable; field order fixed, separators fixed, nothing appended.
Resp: h=7 m=15
